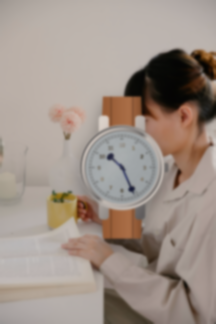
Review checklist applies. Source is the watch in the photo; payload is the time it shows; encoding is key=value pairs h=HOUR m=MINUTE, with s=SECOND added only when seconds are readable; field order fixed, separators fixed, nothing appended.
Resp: h=10 m=26
